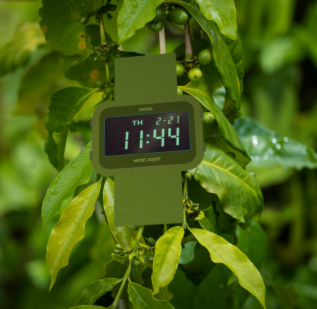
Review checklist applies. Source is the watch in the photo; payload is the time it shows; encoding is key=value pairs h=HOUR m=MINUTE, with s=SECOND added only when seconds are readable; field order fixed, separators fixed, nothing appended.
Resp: h=11 m=44
